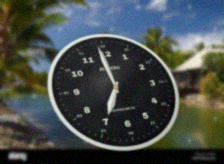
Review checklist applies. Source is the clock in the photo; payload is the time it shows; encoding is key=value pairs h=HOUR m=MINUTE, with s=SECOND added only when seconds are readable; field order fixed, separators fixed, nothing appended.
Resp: h=6 m=59
